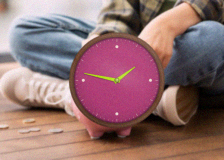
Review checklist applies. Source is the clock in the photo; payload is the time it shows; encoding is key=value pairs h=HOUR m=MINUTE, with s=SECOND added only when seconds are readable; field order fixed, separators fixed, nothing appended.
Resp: h=1 m=47
